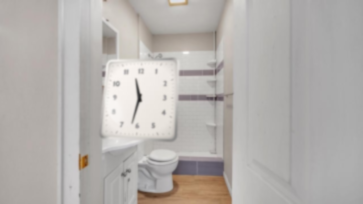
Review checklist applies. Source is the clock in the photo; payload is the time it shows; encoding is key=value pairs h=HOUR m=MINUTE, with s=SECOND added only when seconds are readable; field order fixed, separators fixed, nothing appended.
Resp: h=11 m=32
